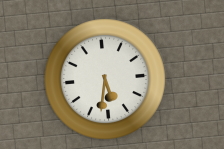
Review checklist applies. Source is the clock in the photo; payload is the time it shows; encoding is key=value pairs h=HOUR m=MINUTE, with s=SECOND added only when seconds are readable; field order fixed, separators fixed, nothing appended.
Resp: h=5 m=32
